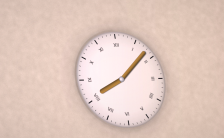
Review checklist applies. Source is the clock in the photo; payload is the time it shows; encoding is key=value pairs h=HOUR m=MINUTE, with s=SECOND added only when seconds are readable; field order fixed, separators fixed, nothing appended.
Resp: h=8 m=8
